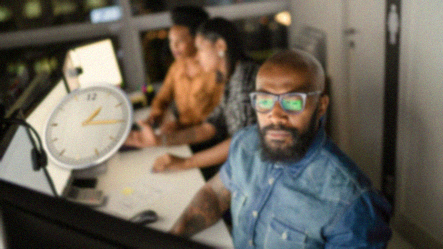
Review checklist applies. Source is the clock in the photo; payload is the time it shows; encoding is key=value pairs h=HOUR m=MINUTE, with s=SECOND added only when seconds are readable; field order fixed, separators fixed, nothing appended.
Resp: h=1 m=15
